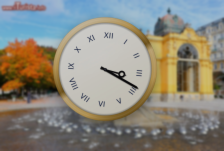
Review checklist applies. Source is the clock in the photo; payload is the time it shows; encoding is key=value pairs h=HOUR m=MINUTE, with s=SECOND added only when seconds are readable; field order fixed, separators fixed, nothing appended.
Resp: h=3 m=19
